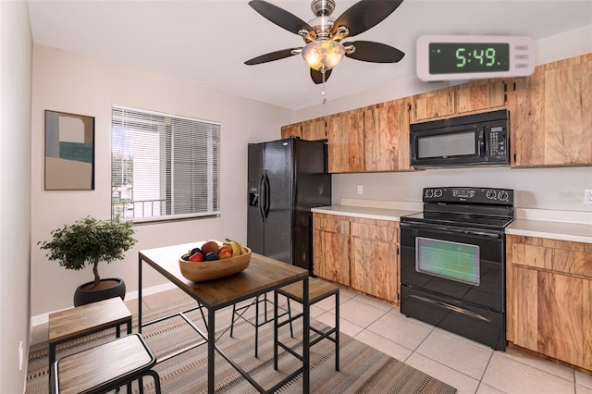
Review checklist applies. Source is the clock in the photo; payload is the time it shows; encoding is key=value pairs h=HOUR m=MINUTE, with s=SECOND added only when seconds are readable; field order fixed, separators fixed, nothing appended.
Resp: h=5 m=49
